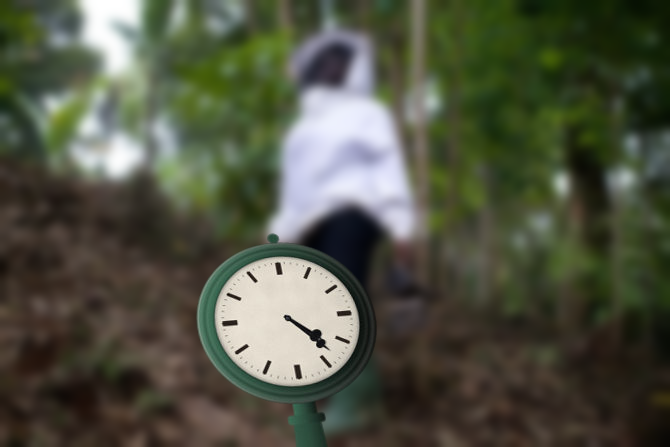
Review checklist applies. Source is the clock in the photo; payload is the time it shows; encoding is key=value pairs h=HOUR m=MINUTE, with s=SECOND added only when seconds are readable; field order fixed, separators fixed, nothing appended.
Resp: h=4 m=23
